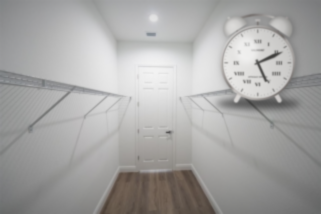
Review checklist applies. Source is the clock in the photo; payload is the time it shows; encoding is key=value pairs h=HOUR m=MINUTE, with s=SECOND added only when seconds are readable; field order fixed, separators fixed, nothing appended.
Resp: h=5 m=11
